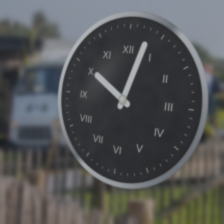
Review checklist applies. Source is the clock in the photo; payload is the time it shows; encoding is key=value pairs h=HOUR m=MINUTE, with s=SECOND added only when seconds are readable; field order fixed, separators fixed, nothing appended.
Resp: h=10 m=3
